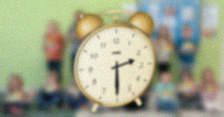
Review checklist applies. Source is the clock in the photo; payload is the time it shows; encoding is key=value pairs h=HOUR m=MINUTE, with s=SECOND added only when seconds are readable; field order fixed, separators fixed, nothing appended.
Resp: h=2 m=30
